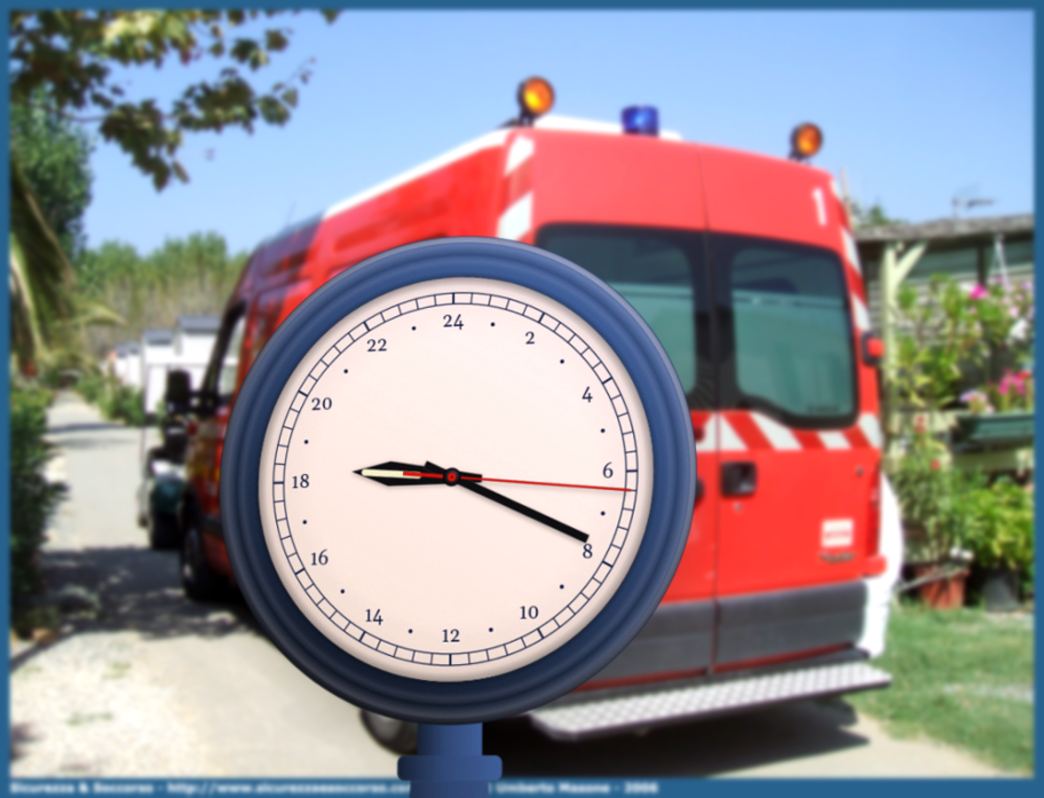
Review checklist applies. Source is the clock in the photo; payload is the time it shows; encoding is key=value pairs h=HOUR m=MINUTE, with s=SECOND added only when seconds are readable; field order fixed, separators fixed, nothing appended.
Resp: h=18 m=19 s=16
